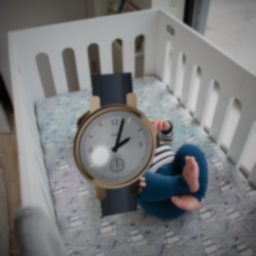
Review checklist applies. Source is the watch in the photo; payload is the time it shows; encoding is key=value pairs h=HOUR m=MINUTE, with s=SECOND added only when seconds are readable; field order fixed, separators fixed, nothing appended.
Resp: h=2 m=3
